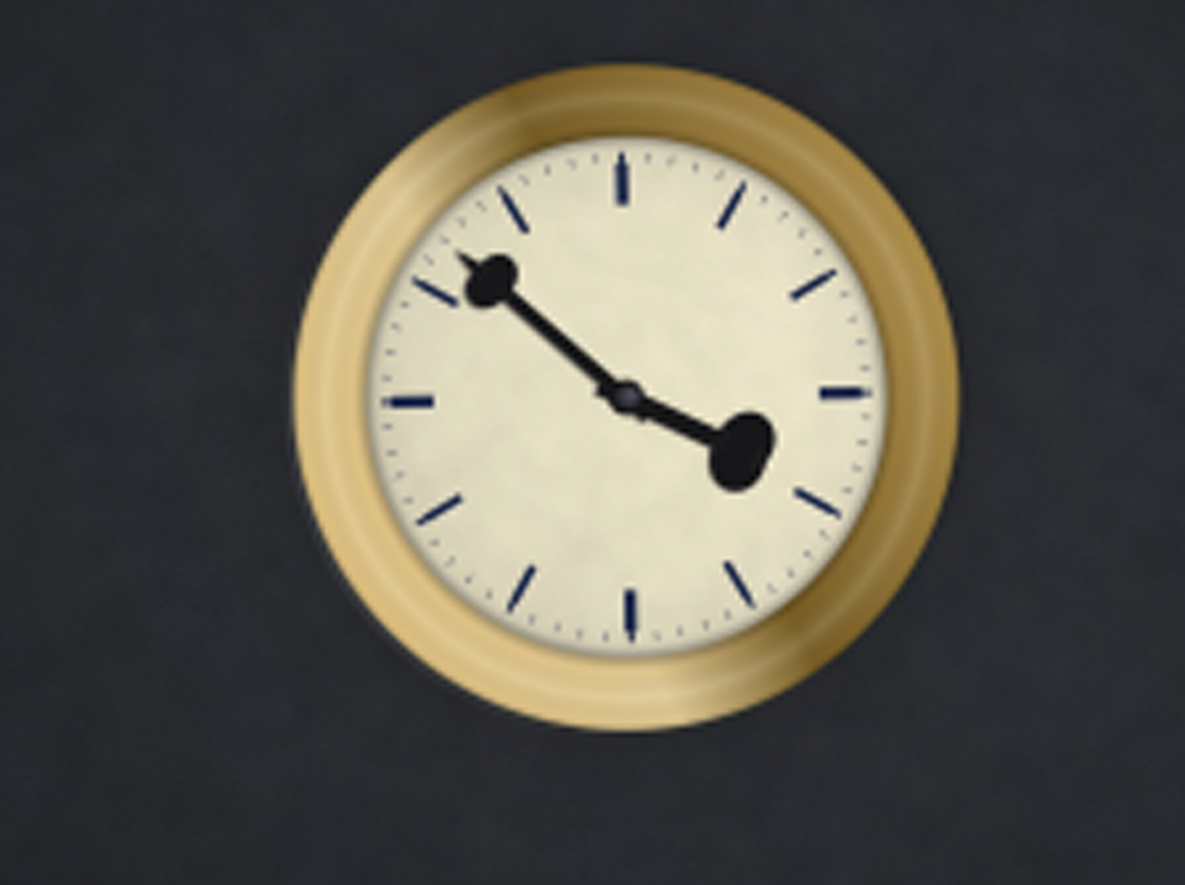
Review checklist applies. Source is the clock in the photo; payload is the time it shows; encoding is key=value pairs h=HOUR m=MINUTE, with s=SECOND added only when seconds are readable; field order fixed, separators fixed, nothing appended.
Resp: h=3 m=52
